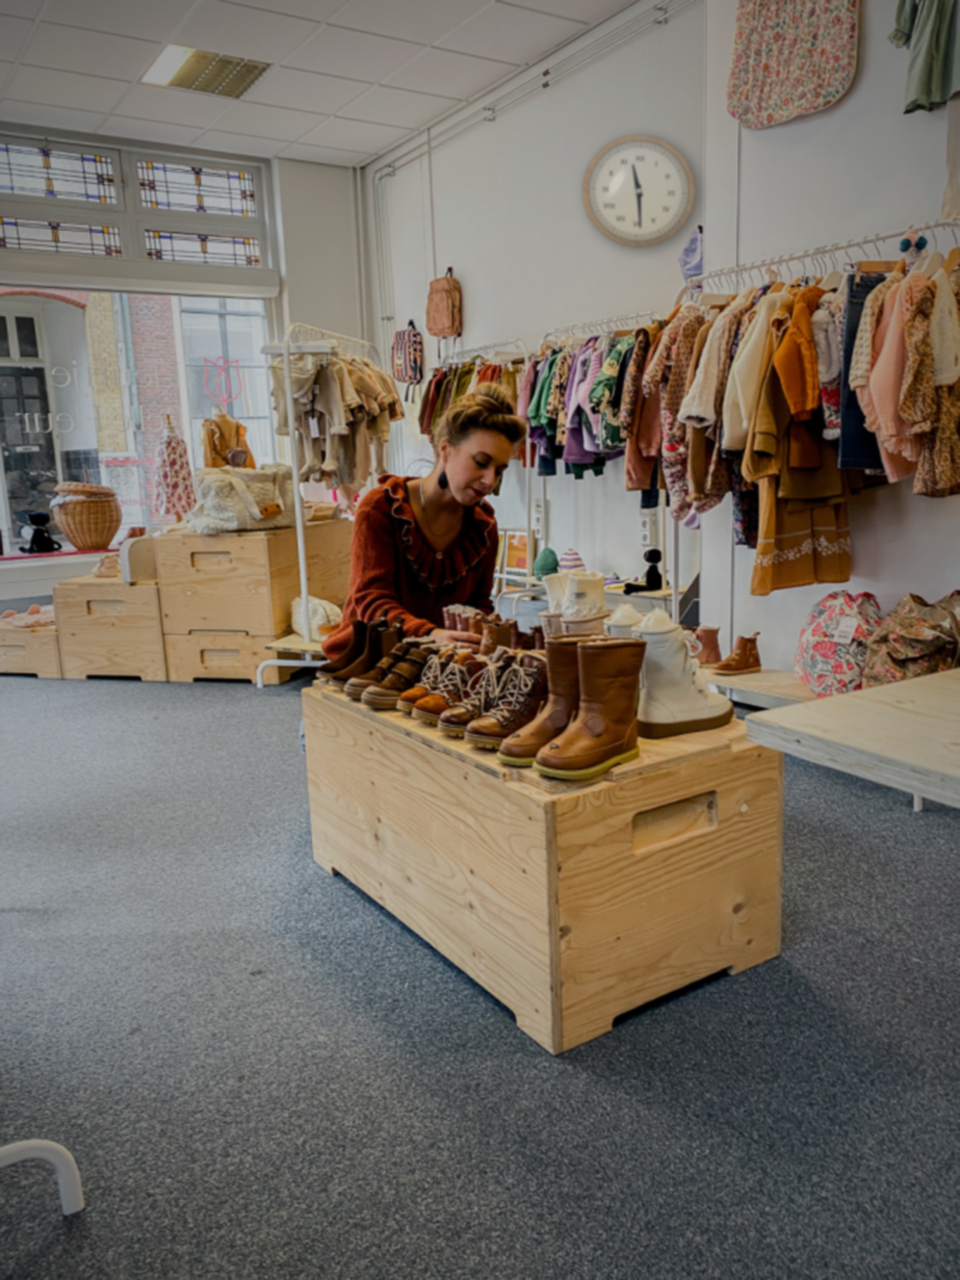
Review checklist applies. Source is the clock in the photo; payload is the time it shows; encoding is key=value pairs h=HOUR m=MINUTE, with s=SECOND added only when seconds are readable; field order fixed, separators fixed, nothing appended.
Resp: h=11 m=29
